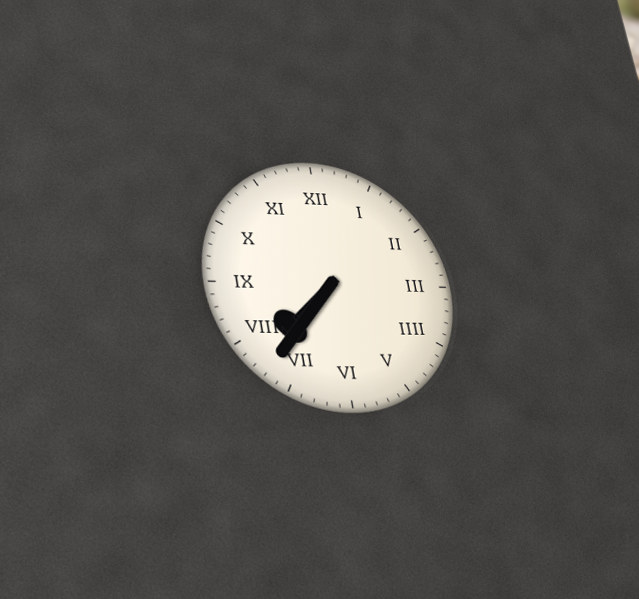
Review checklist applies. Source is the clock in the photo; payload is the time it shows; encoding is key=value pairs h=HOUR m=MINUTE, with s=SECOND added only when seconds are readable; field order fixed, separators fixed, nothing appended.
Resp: h=7 m=37
